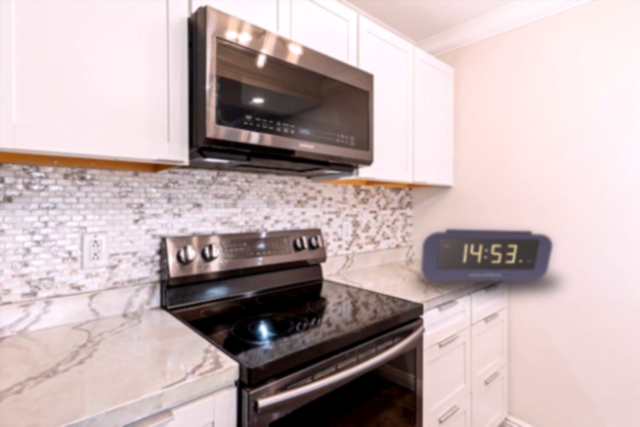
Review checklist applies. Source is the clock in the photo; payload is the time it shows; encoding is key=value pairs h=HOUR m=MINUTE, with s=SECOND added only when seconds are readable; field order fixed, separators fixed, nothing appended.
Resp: h=14 m=53
